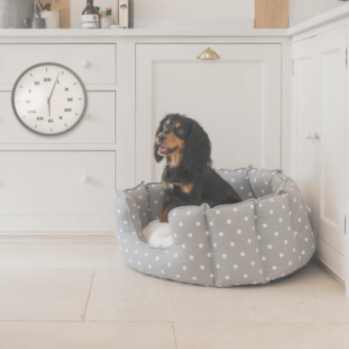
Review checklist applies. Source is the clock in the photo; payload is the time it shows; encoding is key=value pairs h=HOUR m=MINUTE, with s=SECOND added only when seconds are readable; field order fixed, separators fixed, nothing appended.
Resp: h=6 m=4
